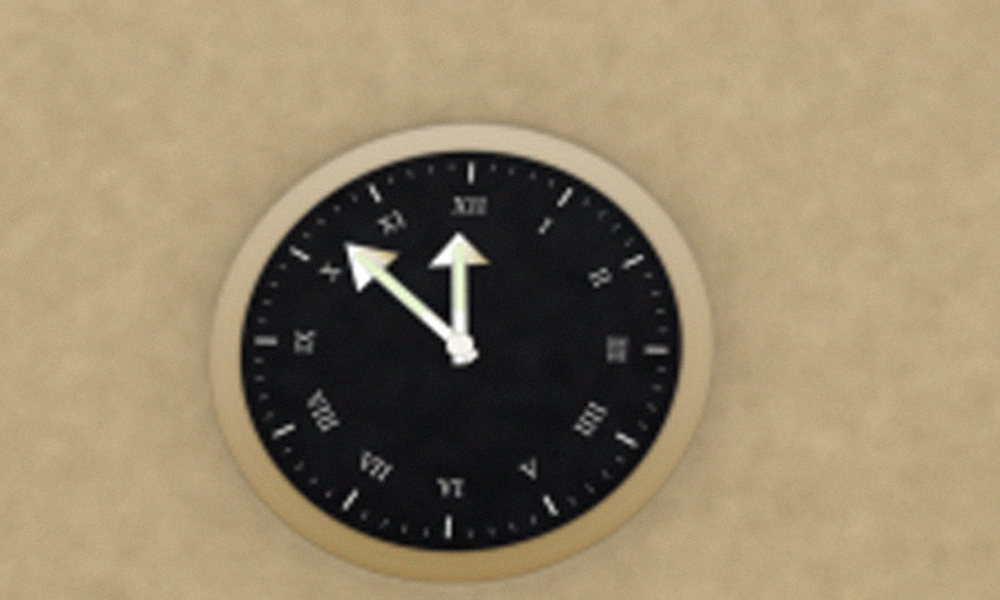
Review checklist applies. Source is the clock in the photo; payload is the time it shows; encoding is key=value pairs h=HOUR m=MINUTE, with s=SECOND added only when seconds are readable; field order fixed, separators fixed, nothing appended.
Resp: h=11 m=52
